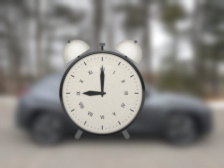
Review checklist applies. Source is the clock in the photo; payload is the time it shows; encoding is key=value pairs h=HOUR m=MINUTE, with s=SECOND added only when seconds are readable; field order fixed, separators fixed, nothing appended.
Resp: h=9 m=0
